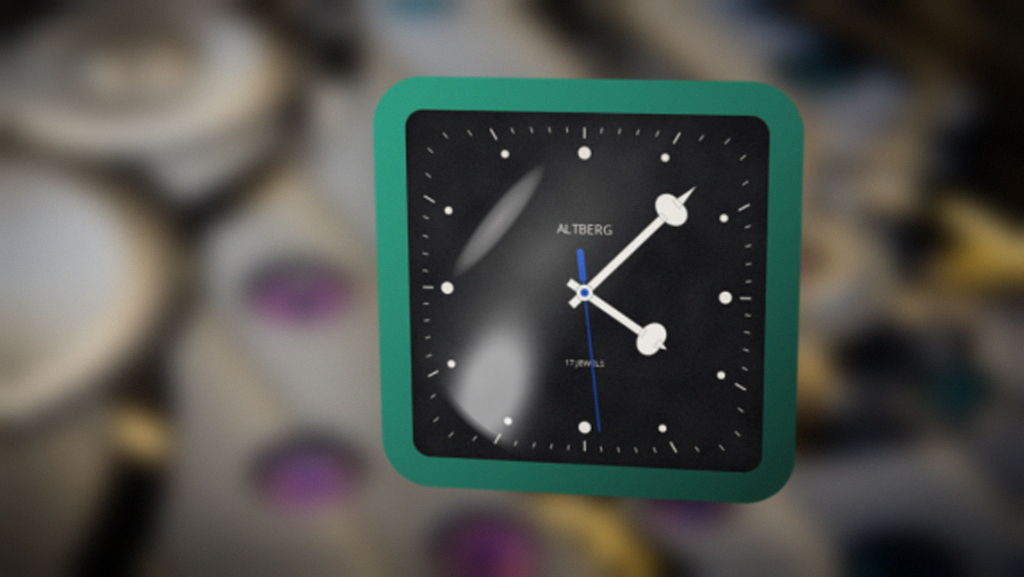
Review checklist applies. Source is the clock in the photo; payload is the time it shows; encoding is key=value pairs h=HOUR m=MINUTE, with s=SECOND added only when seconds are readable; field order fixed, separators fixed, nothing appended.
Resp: h=4 m=7 s=29
